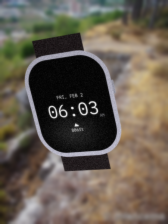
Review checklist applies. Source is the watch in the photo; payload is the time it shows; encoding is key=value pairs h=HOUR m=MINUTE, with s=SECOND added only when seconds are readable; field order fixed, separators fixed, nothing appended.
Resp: h=6 m=3
